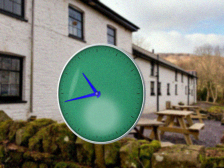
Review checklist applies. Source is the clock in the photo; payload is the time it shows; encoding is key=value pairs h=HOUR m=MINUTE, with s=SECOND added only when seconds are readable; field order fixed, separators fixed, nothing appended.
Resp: h=10 m=43
